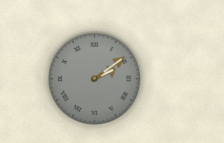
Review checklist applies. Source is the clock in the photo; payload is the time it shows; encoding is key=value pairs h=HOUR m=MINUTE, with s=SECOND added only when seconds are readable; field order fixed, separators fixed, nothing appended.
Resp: h=2 m=9
